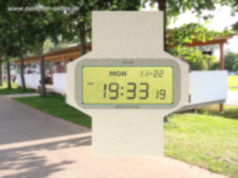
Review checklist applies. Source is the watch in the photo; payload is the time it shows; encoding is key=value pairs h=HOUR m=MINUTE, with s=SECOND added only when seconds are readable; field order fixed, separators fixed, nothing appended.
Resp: h=19 m=33 s=19
